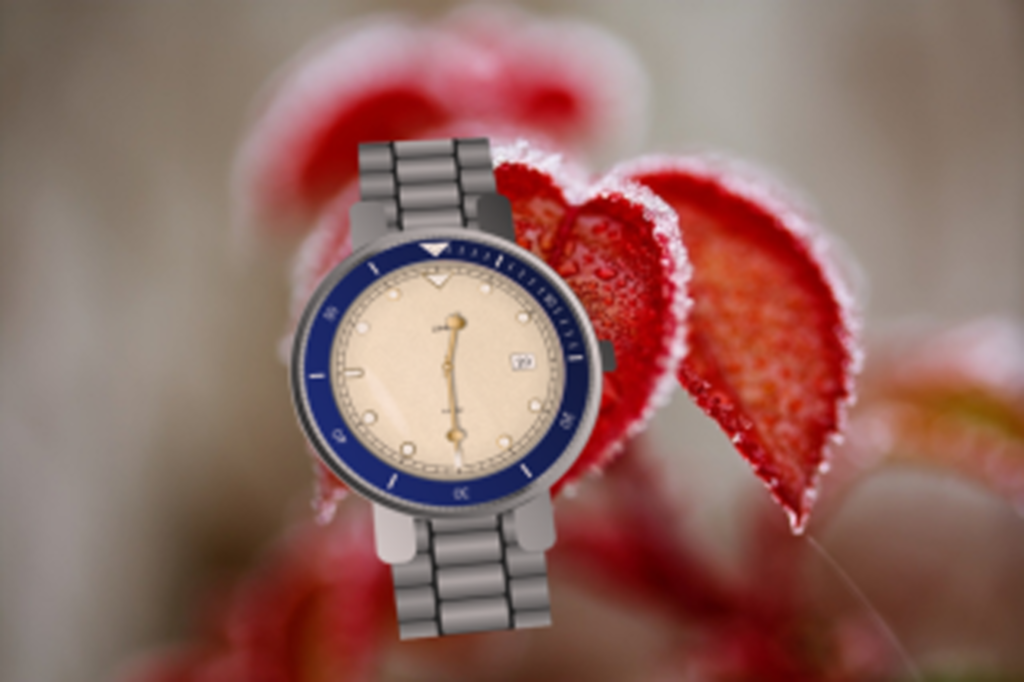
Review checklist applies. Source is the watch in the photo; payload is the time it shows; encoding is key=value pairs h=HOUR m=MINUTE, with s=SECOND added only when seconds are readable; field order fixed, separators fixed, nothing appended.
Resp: h=12 m=30
